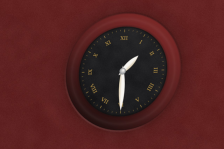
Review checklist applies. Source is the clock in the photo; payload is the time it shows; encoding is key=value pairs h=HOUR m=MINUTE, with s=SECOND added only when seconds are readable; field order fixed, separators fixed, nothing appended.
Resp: h=1 m=30
